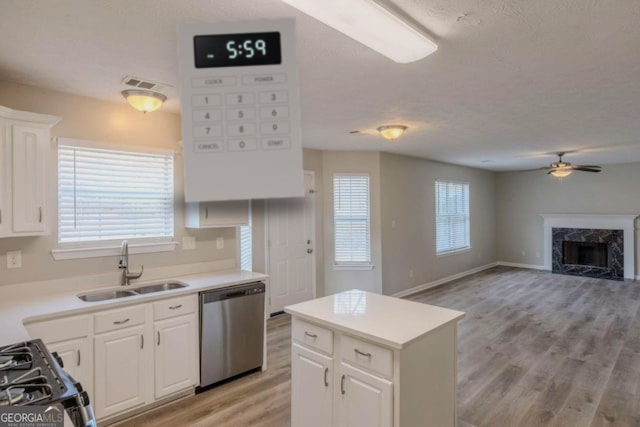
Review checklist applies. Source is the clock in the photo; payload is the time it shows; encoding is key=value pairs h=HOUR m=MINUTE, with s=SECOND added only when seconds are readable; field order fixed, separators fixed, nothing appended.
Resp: h=5 m=59
